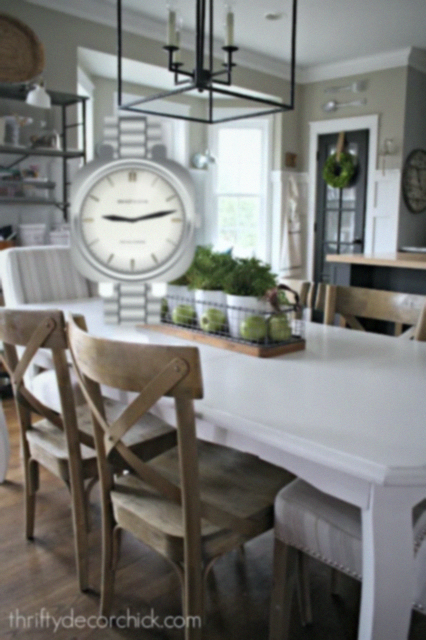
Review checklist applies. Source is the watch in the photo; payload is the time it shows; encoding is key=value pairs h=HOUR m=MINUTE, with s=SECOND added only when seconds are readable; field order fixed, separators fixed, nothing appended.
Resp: h=9 m=13
